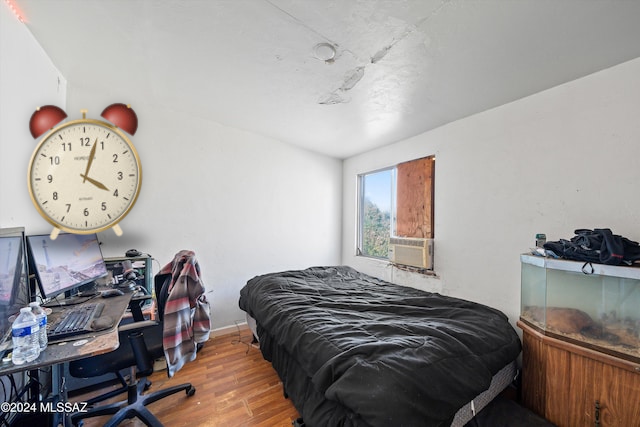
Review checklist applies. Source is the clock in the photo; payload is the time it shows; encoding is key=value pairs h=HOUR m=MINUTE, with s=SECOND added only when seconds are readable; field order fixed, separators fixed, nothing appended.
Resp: h=4 m=3
